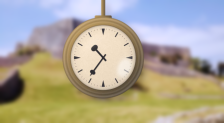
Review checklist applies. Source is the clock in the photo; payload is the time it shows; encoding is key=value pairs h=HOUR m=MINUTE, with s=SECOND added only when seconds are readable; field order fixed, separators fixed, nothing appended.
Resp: h=10 m=36
